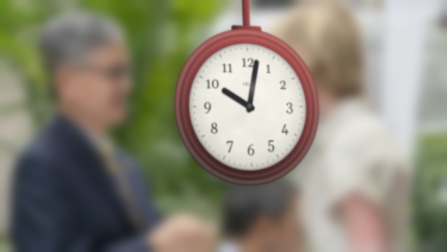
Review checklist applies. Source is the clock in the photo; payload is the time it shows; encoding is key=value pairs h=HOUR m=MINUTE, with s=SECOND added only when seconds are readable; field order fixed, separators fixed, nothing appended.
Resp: h=10 m=2
